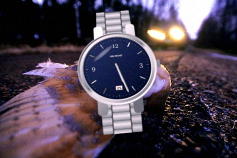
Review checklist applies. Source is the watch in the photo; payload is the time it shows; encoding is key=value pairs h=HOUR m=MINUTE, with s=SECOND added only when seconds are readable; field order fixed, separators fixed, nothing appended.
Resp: h=5 m=27
